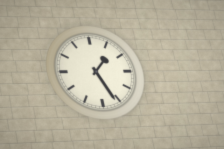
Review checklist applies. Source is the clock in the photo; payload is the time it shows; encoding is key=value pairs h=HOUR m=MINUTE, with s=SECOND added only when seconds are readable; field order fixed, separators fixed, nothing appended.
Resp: h=1 m=26
